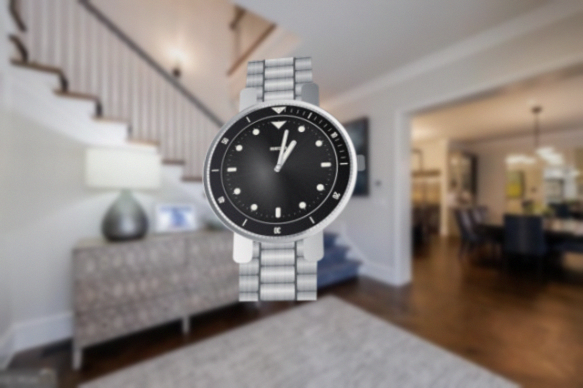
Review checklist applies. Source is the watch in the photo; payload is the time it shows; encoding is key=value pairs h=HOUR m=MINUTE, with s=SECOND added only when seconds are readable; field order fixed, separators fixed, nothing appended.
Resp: h=1 m=2
